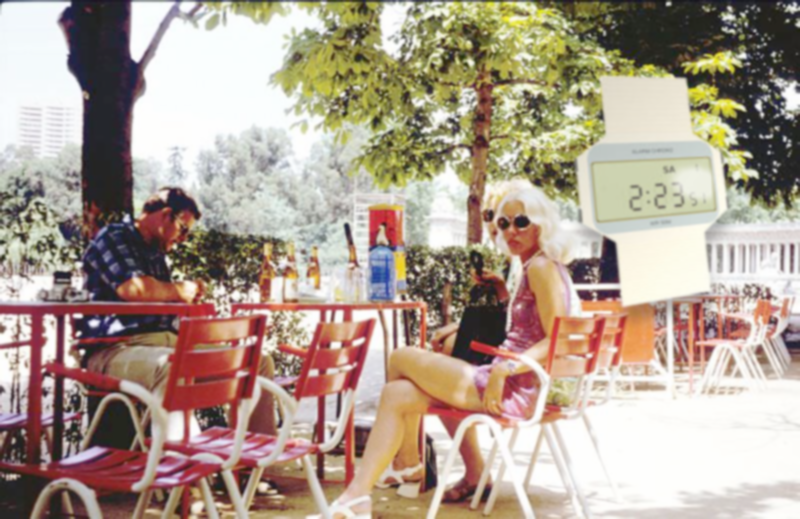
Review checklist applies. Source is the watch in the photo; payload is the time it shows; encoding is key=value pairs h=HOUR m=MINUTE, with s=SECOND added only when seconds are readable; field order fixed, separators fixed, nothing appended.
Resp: h=2 m=23
